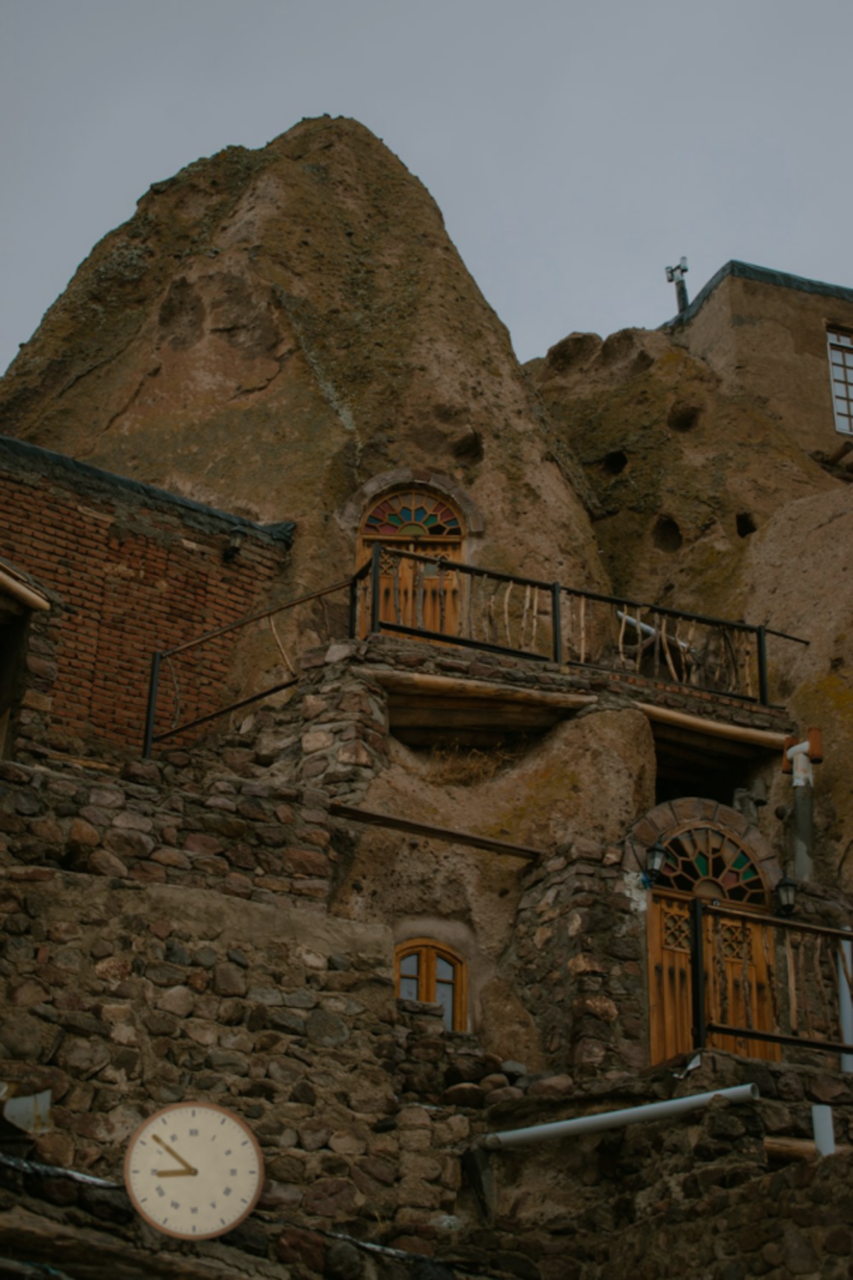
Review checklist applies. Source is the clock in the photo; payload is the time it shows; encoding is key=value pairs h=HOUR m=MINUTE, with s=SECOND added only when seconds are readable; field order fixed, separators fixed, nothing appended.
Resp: h=8 m=52
